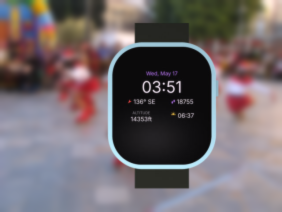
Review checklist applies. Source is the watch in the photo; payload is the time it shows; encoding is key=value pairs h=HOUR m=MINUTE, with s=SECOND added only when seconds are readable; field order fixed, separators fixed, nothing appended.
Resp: h=3 m=51
